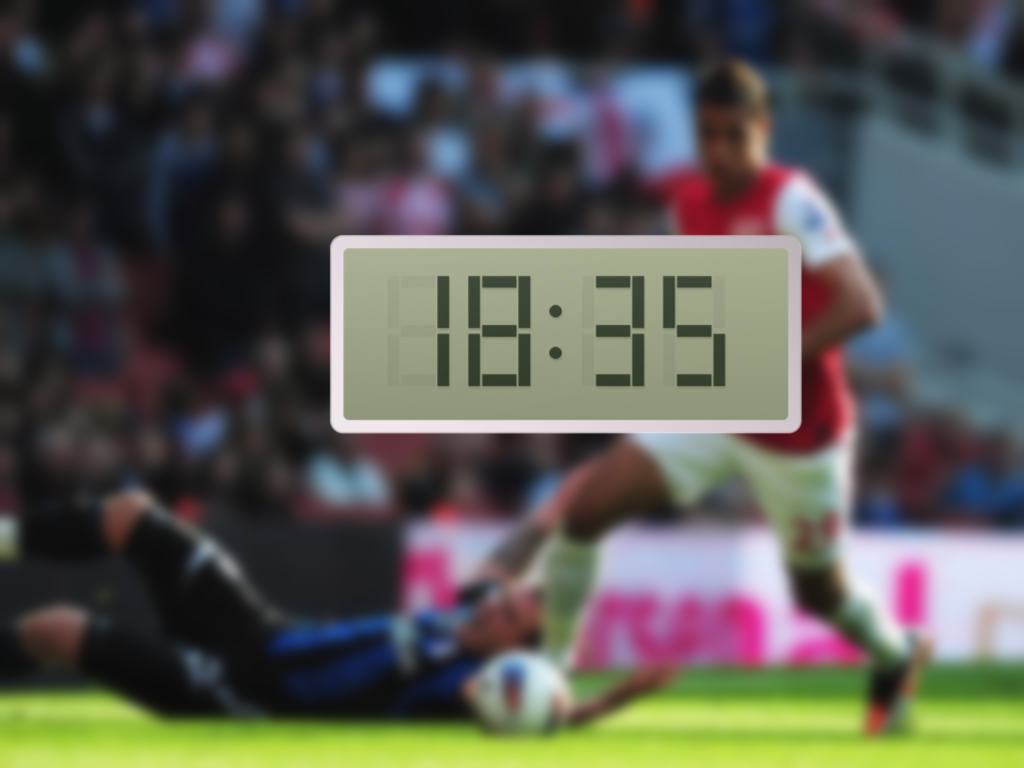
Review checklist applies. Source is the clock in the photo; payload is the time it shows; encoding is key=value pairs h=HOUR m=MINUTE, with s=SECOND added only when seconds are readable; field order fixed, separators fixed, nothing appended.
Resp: h=18 m=35
